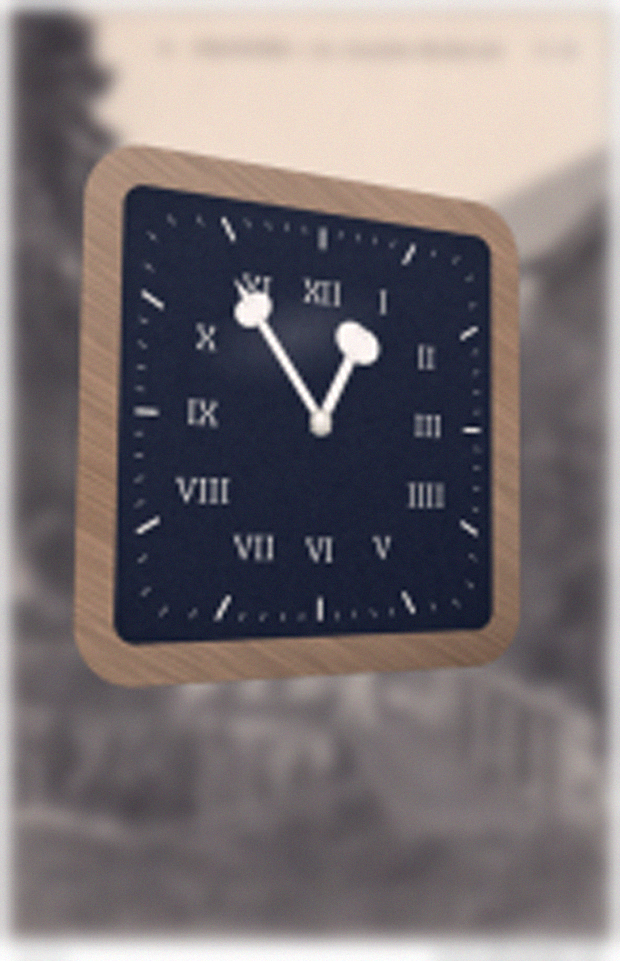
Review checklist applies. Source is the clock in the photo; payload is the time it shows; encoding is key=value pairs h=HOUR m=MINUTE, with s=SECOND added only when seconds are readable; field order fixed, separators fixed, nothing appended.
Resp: h=12 m=54
